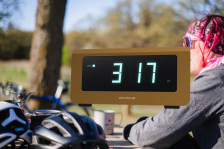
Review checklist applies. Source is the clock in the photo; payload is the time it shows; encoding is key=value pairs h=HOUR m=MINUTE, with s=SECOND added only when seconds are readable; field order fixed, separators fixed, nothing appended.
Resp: h=3 m=17
